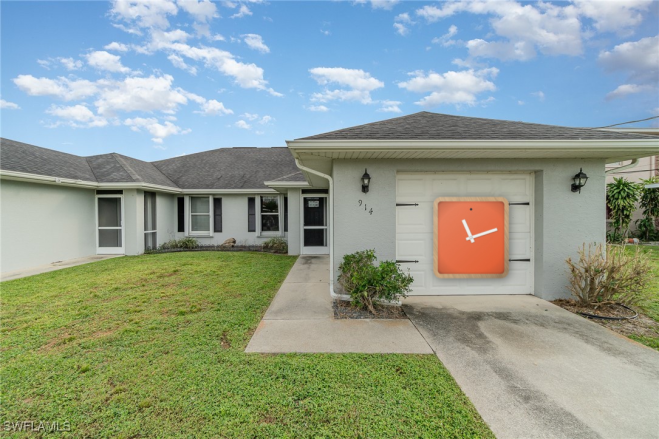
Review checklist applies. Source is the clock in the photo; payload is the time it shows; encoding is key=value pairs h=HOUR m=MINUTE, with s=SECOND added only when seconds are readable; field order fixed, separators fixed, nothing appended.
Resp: h=11 m=12
